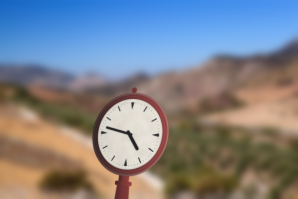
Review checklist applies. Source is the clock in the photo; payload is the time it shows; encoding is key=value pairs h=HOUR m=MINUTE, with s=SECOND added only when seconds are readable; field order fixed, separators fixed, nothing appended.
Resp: h=4 m=47
